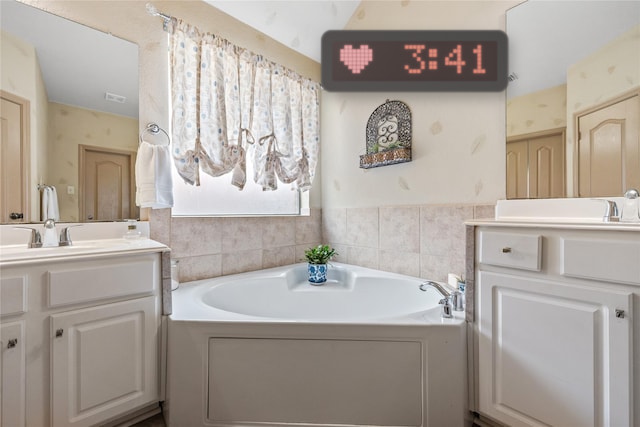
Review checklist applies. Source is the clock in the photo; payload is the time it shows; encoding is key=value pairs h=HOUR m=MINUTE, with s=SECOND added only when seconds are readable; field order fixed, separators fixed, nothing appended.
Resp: h=3 m=41
